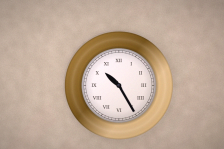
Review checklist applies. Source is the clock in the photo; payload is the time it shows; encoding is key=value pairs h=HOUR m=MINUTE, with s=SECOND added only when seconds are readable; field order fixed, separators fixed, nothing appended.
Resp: h=10 m=25
